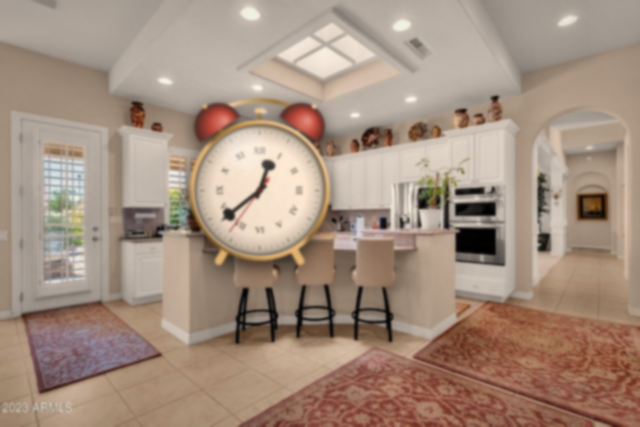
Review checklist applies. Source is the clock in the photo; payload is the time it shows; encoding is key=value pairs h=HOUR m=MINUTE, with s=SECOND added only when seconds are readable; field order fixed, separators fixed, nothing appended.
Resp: h=12 m=38 s=36
